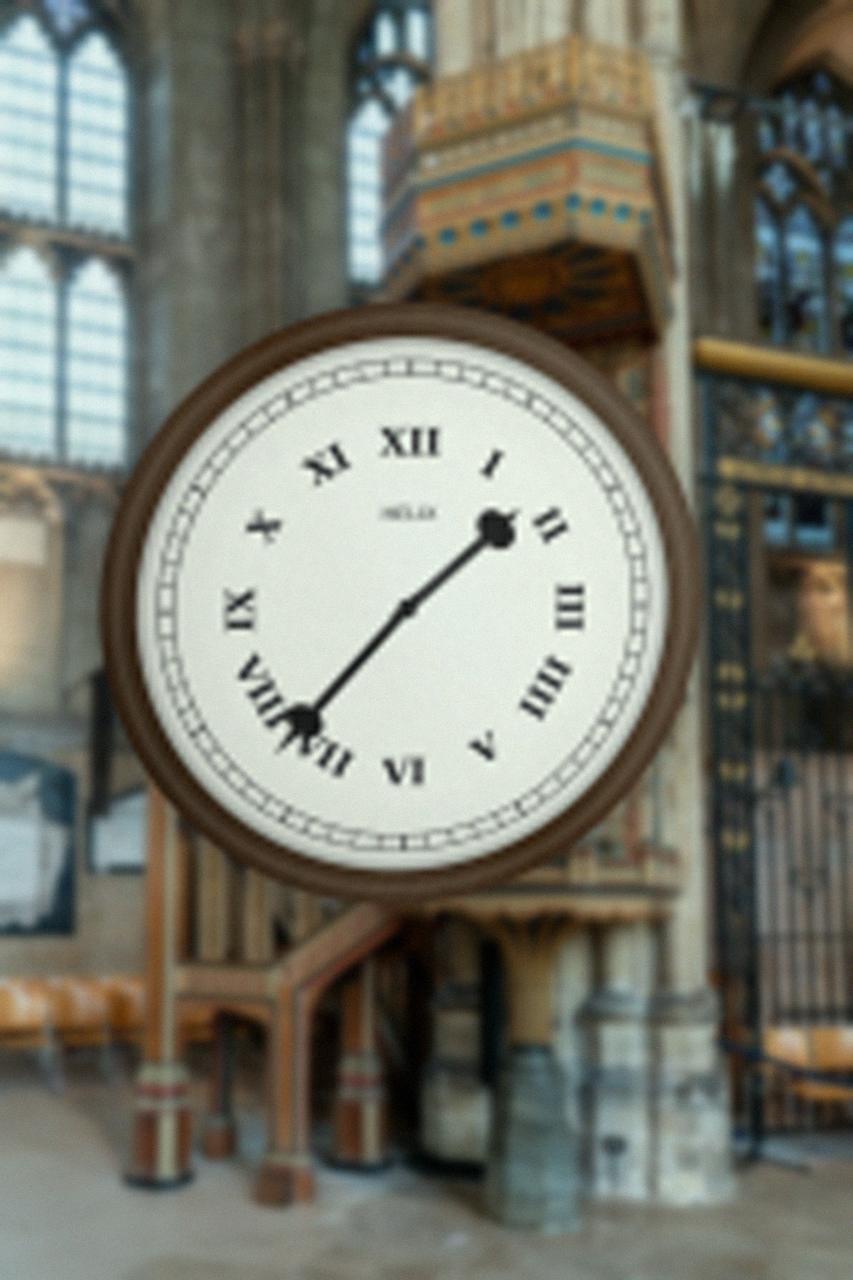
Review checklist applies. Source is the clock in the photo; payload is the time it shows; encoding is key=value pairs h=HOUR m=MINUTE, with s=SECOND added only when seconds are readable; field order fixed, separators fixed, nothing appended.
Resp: h=1 m=37
